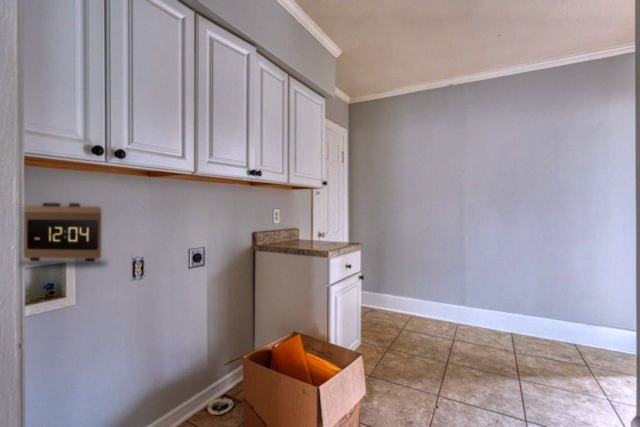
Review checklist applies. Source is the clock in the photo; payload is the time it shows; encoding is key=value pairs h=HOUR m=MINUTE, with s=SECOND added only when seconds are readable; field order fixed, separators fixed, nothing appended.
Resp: h=12 m=4
